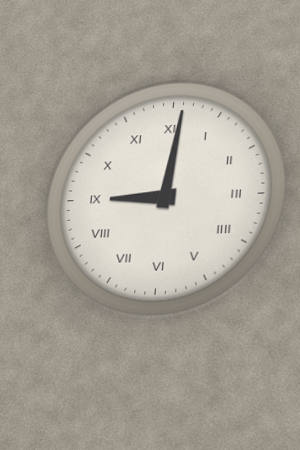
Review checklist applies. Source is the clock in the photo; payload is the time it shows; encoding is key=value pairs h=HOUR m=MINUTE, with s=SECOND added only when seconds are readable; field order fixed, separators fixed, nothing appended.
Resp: h=9 m=1
